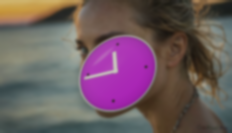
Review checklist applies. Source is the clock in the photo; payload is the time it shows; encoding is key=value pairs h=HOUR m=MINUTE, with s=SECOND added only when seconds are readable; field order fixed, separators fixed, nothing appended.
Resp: h=11 m=44
